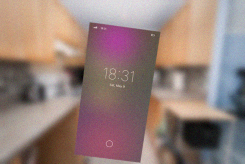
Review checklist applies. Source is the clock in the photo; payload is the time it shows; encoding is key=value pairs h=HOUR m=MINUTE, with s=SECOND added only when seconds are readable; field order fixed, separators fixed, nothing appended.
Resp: h=18 m=31
